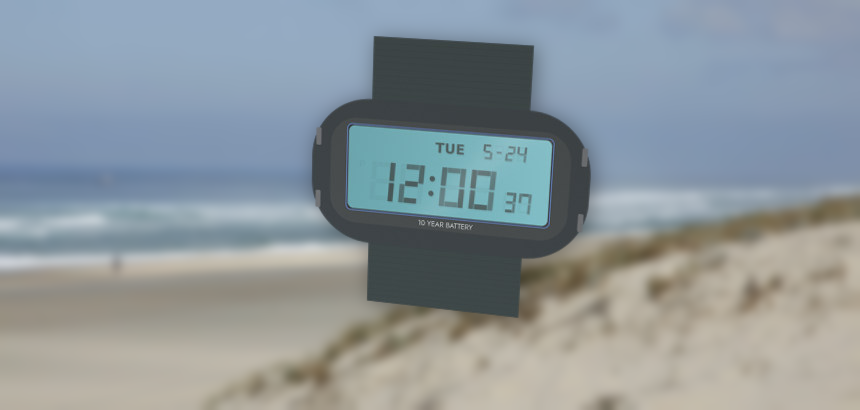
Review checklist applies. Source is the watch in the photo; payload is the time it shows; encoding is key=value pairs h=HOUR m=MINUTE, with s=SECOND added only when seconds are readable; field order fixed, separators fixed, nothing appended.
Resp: h=12 m=0 s=37
